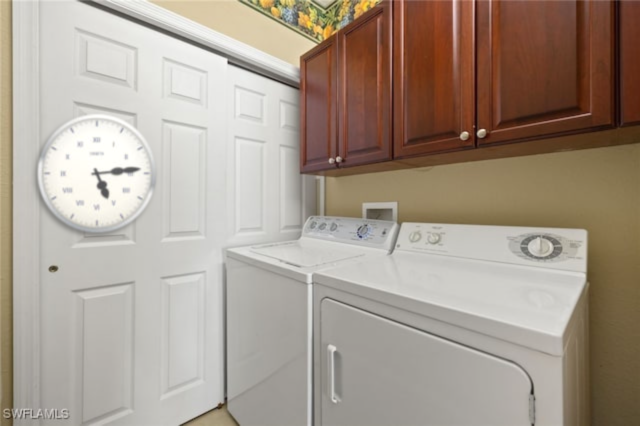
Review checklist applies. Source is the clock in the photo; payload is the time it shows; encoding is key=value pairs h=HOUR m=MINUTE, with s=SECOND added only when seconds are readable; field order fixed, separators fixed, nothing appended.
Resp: h=5 m=14
